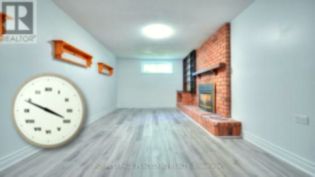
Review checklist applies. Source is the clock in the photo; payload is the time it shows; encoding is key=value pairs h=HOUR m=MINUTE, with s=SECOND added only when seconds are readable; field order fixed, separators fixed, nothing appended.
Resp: h=3 m=49
